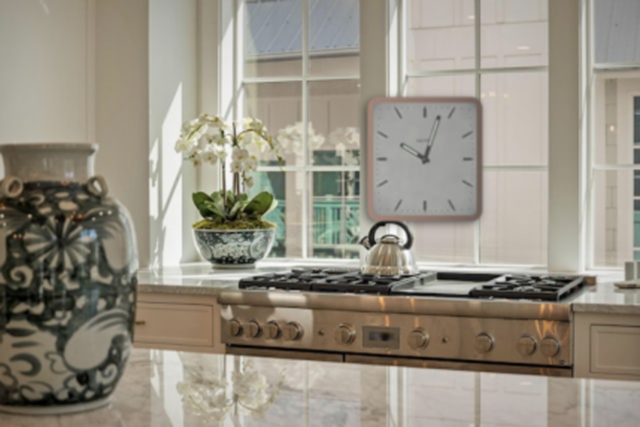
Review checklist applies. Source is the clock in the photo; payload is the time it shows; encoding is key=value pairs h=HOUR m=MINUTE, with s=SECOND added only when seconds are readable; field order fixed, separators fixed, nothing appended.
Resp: h=10 m=3
